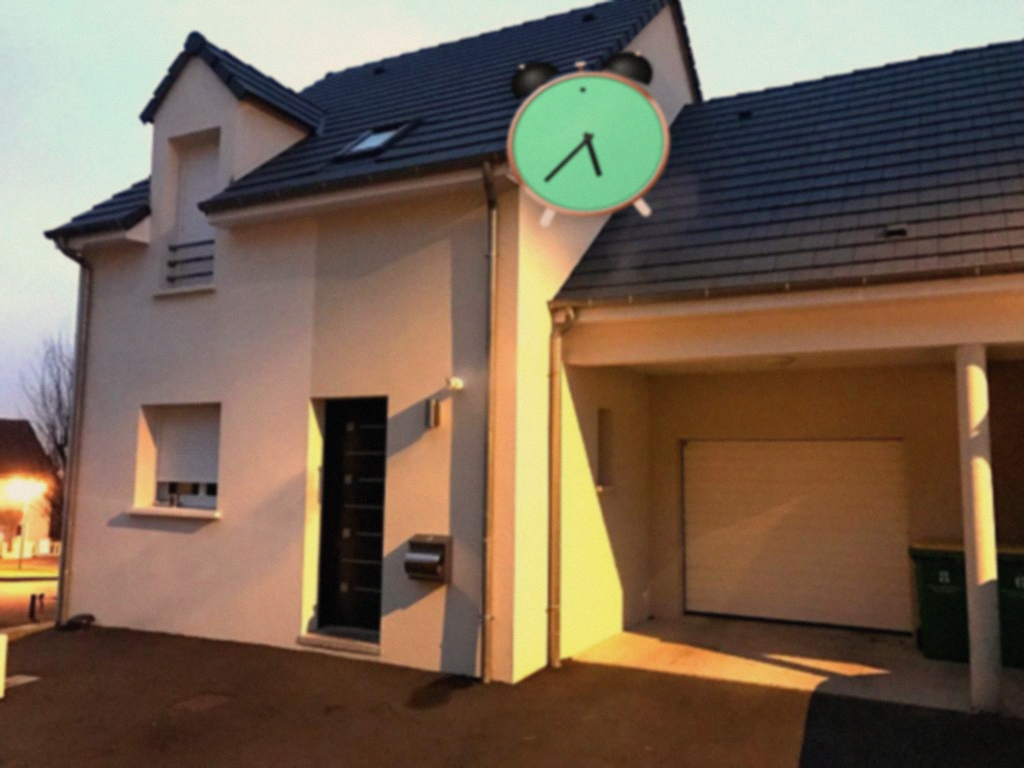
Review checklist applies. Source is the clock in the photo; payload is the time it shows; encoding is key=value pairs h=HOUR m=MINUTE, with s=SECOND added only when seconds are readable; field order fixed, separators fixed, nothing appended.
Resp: h=5 m=38
